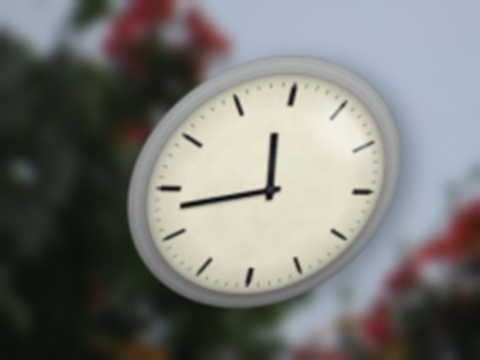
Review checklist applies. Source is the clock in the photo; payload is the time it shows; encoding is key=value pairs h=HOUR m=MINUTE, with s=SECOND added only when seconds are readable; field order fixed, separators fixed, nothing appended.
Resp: h=11 m=43
